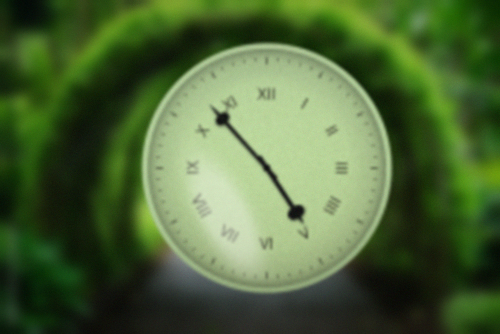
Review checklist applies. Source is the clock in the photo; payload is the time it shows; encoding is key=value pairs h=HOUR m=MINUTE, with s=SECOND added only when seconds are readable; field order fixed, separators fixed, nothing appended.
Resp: h=4 m=53
